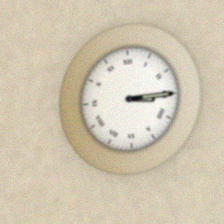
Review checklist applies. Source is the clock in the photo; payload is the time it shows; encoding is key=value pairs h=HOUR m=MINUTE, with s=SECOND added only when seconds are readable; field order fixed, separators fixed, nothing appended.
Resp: h=3 m=15
